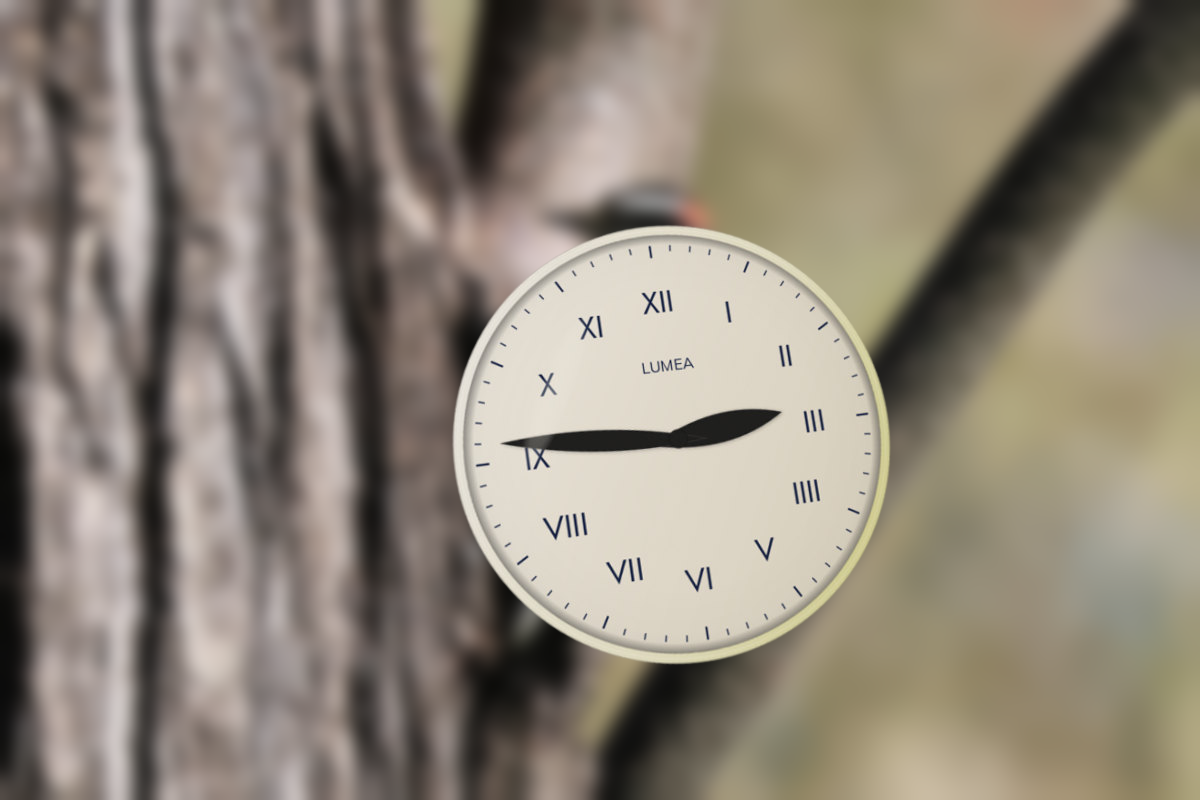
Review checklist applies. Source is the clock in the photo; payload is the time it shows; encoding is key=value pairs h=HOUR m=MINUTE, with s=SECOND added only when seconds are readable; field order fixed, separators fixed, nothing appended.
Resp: h=2 m=46
